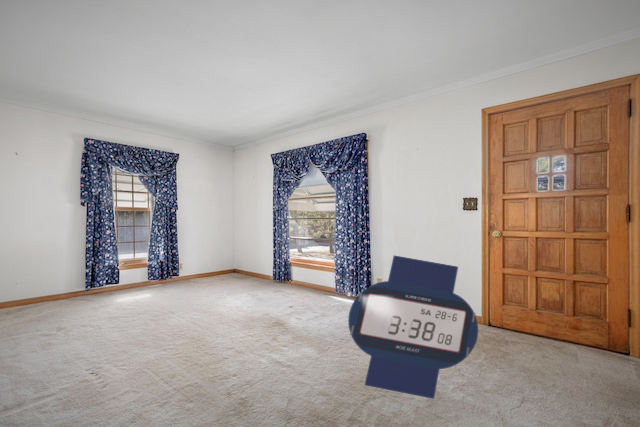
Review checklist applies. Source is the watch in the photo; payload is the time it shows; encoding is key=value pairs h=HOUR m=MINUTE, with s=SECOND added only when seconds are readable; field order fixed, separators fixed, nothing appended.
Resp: h=3 m=38 s=8
